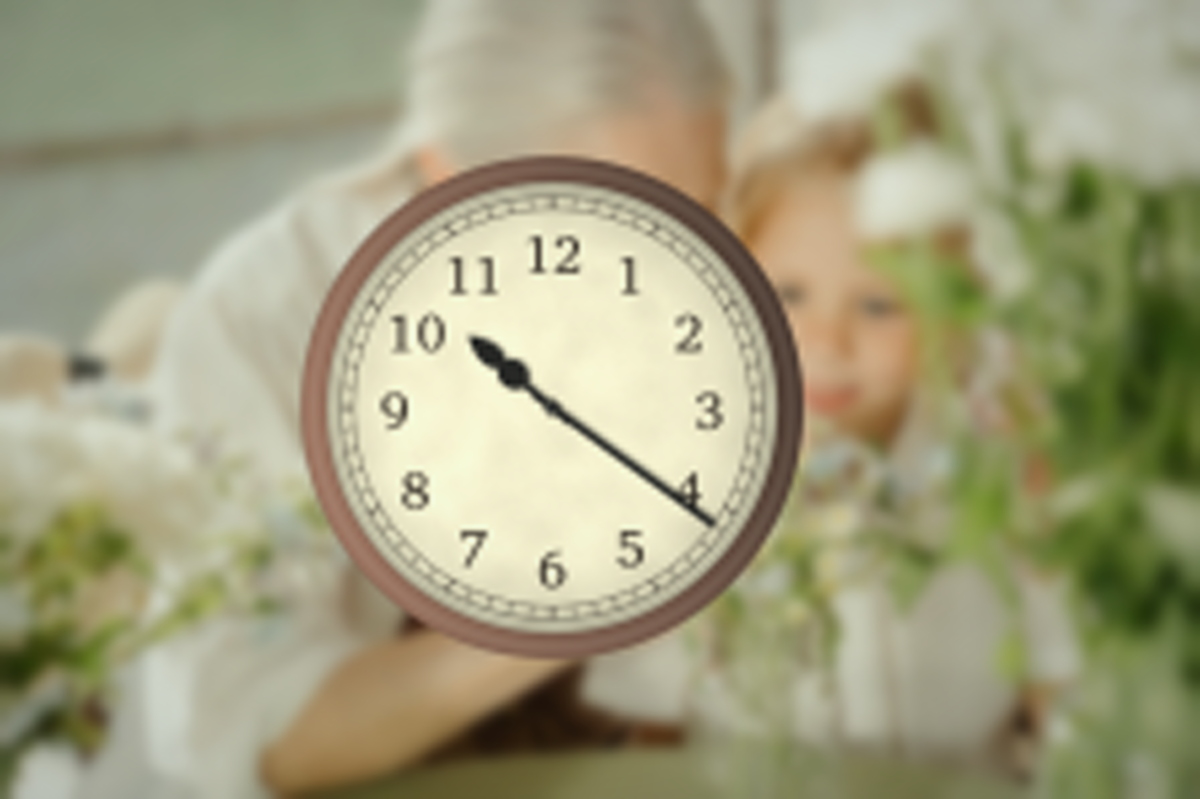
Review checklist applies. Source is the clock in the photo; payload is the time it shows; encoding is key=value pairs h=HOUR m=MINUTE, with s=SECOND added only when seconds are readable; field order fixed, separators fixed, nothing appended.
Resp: h=10 m=21
